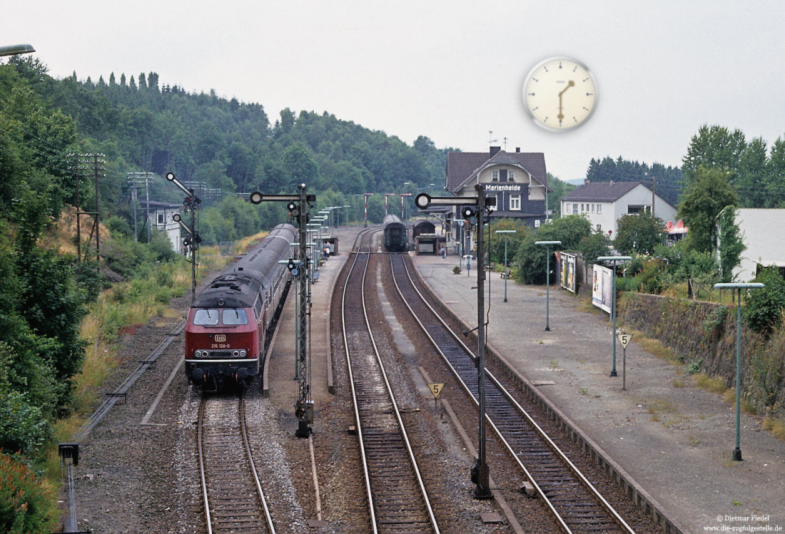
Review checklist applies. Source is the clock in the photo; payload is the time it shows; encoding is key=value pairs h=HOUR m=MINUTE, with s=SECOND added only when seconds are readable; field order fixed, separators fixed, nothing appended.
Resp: h=1 m=30
